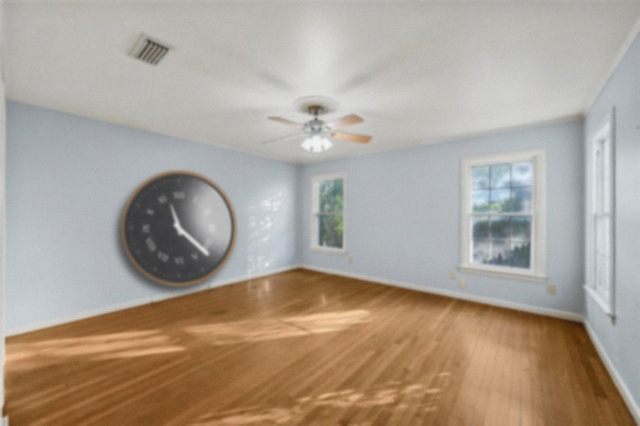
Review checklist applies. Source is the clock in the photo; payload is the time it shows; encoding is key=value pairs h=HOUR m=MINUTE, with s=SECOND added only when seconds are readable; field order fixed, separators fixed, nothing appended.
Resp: h=11 m=22
